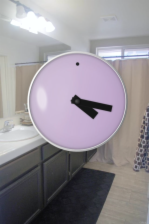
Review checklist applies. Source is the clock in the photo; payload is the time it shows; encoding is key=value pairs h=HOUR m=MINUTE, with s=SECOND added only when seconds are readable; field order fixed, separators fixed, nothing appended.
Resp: h=4 m=17
